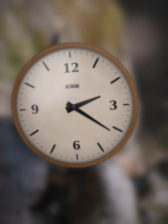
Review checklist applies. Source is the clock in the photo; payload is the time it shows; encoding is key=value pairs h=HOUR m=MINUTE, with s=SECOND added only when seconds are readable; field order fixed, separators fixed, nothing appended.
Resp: h=2 m=21
